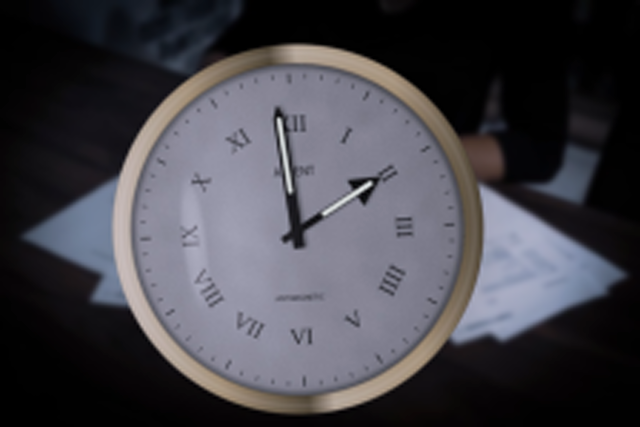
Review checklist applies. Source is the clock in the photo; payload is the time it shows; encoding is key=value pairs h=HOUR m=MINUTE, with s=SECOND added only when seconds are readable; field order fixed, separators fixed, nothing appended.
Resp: h=1 m=59
